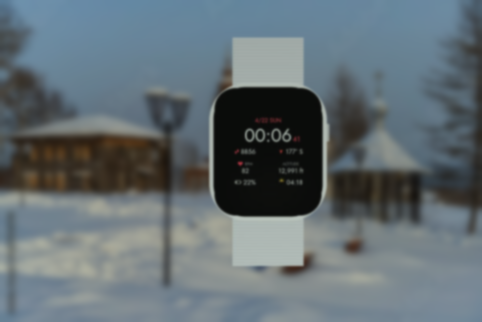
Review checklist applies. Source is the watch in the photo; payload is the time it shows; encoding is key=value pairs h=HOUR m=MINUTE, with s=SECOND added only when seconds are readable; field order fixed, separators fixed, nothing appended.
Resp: h=0 m=6
